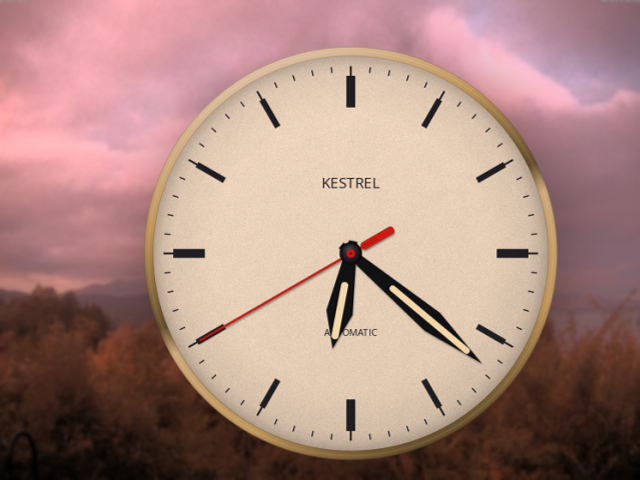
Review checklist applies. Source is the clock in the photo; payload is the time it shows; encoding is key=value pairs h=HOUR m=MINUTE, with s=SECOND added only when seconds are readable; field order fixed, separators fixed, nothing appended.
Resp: h=6 m=21 s=40
